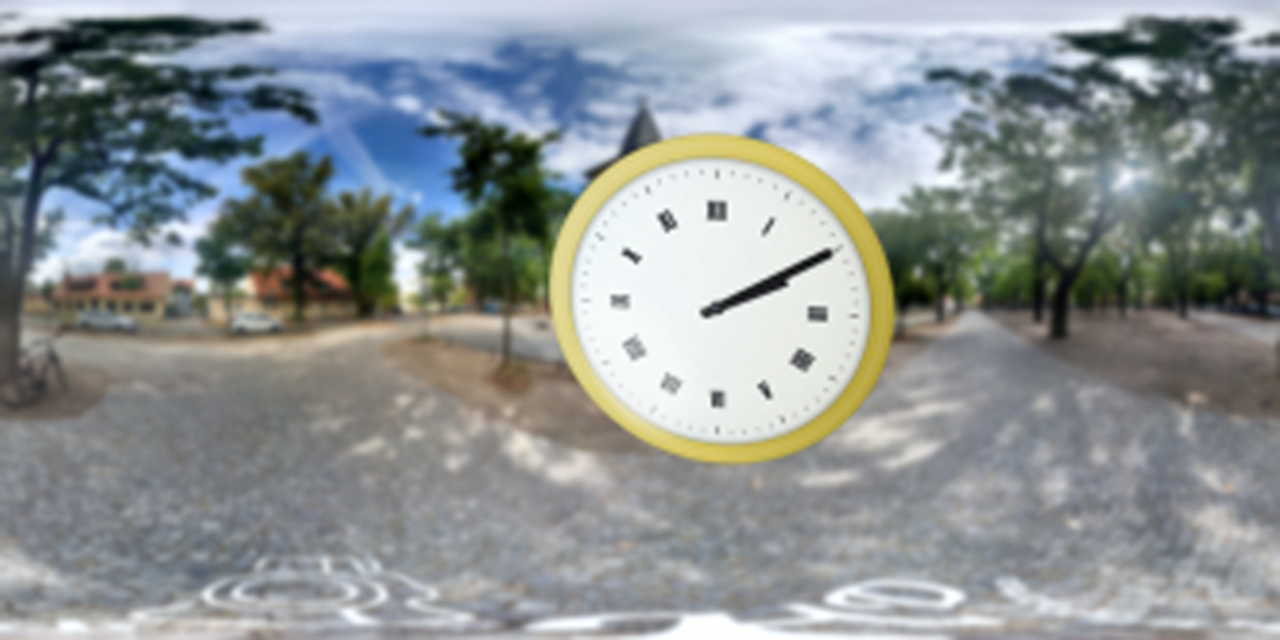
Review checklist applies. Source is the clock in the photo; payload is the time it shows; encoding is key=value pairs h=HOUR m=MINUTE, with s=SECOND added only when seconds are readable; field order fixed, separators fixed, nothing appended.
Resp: h=2 m=10
